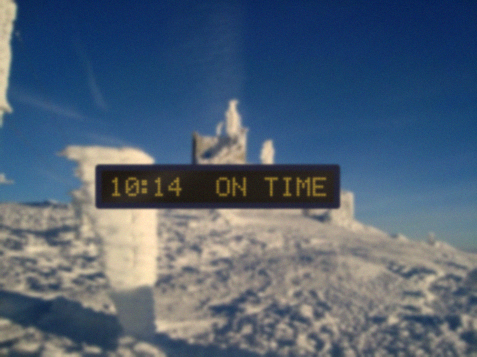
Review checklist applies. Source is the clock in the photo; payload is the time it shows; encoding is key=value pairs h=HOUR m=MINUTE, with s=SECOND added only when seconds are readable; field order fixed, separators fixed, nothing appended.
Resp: h=10 m=14
